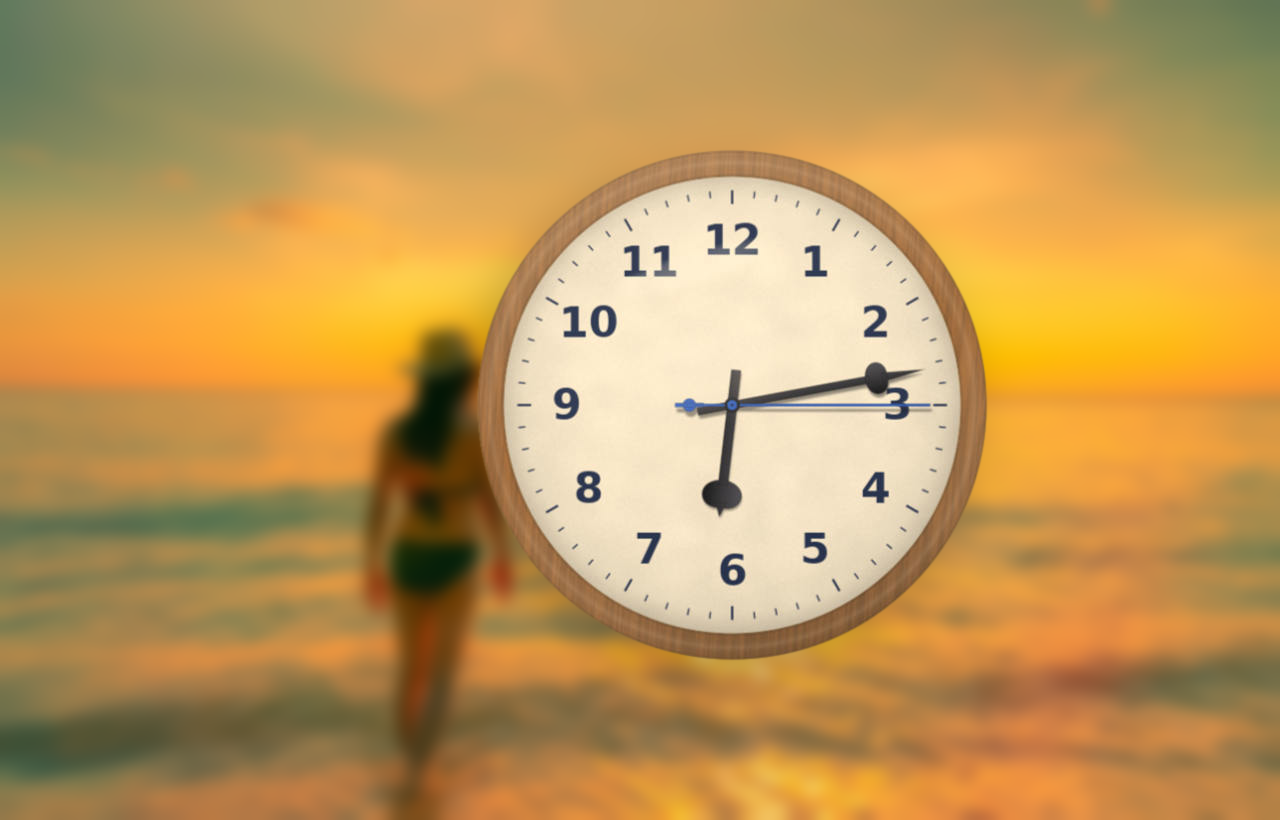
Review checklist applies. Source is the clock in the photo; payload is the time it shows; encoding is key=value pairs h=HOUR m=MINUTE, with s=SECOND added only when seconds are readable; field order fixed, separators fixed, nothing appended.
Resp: h=6 m=13 s=15
